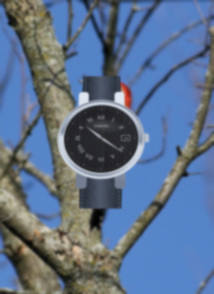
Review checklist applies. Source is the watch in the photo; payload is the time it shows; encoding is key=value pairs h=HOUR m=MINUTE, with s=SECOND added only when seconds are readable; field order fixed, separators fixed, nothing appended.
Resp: h=10 m=21
